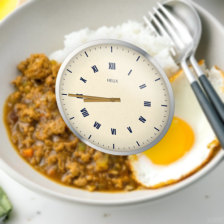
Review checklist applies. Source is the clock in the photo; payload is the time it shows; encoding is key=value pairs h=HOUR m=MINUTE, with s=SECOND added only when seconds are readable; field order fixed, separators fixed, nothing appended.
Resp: h=8 m=45
